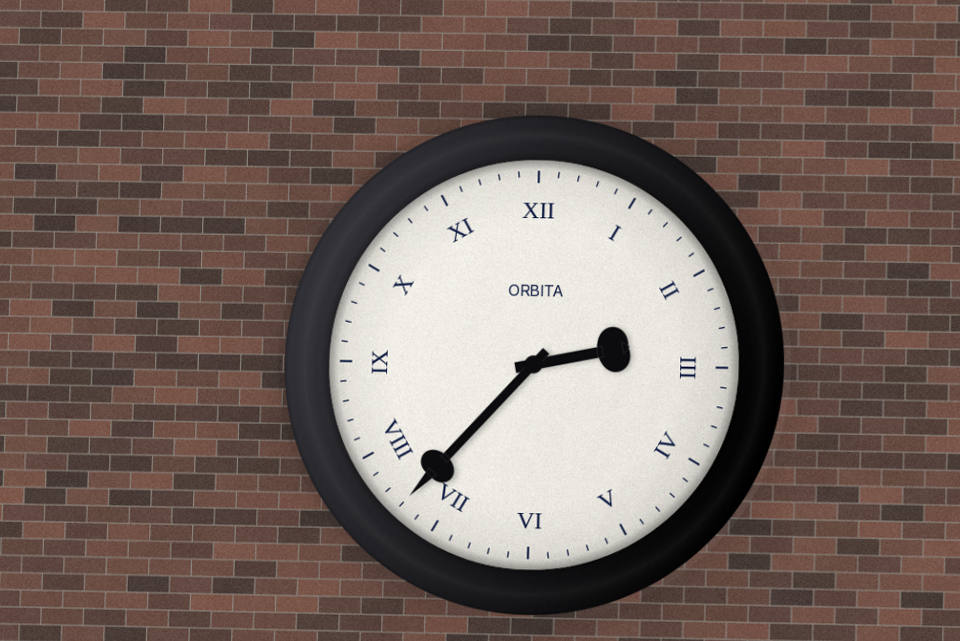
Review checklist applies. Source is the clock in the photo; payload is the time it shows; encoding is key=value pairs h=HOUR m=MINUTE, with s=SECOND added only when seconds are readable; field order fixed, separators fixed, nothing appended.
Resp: h=2 m=37
